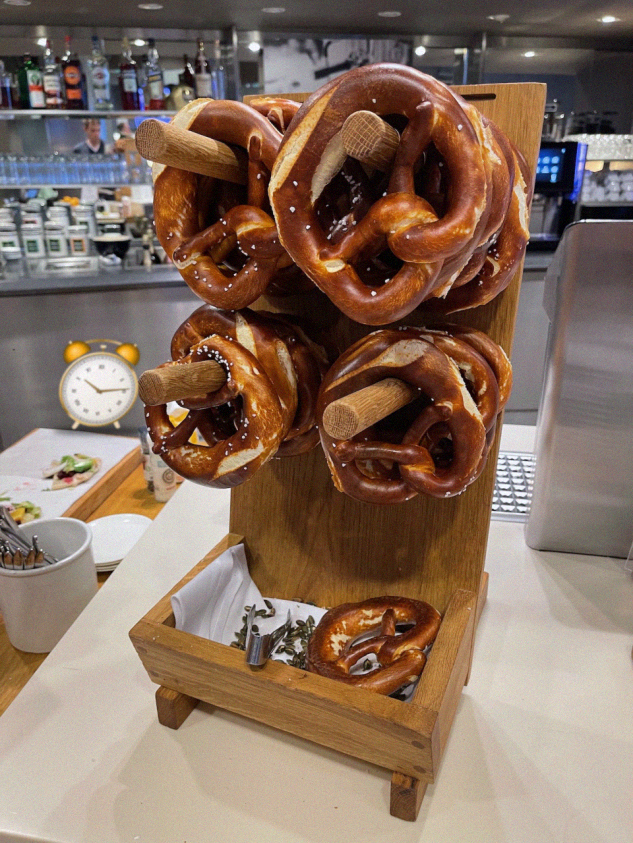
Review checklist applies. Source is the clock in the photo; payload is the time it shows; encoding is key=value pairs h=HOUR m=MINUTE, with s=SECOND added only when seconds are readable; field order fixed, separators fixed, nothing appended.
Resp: h=10 m=14
